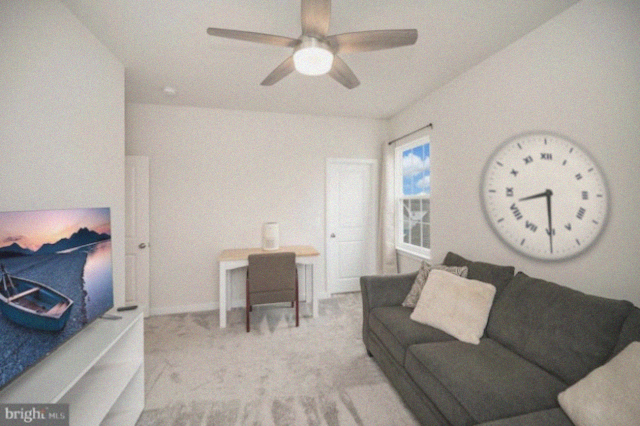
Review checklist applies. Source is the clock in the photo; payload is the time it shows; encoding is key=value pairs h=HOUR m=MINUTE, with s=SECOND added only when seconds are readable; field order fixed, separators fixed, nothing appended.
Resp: h=8 m=30
